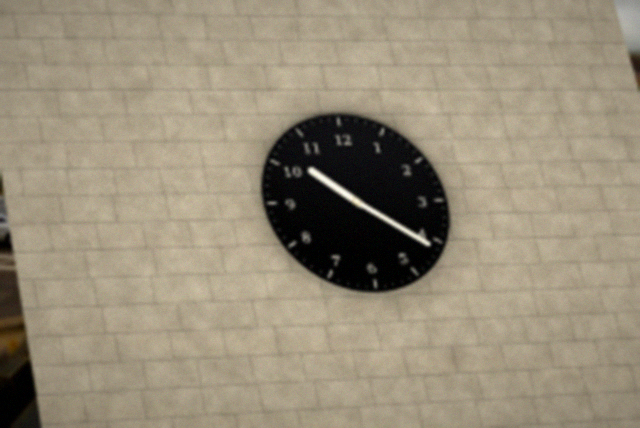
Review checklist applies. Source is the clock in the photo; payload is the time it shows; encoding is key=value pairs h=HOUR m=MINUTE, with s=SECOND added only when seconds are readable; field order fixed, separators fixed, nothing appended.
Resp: h=10 m=21
